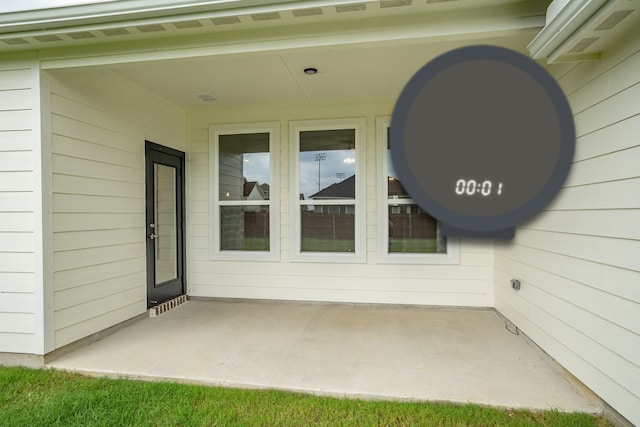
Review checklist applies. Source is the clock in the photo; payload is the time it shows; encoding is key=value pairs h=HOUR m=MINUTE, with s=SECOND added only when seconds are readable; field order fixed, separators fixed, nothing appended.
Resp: h=0 m=1
